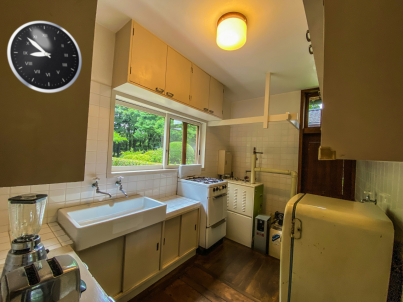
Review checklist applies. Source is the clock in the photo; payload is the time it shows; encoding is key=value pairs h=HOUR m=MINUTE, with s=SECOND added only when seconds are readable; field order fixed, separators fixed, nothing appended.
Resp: h=8 m=52
